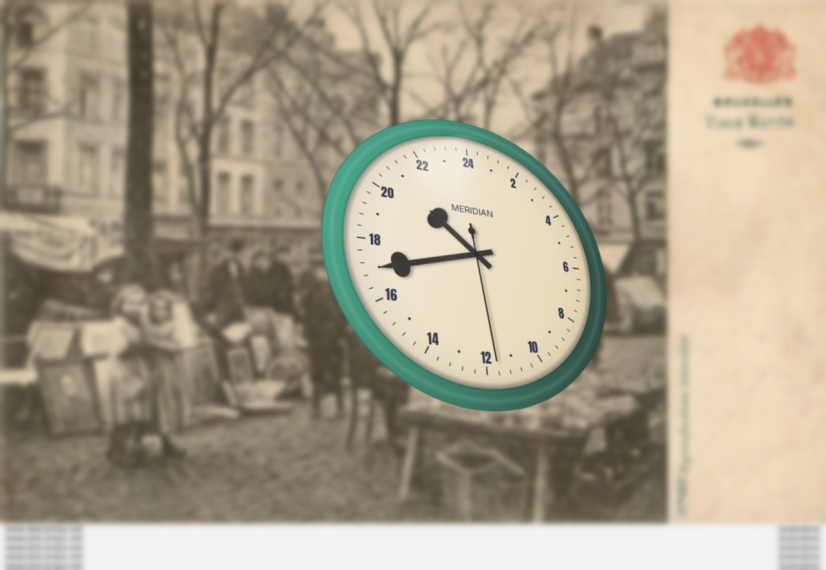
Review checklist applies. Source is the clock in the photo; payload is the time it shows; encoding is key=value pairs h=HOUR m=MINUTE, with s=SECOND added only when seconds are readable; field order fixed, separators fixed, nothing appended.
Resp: h=20 m=42 s=29
